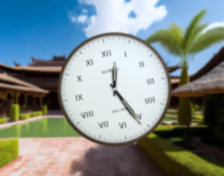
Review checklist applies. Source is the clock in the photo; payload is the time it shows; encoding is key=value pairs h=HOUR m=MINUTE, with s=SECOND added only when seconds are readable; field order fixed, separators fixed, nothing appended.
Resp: h=12 m=26
